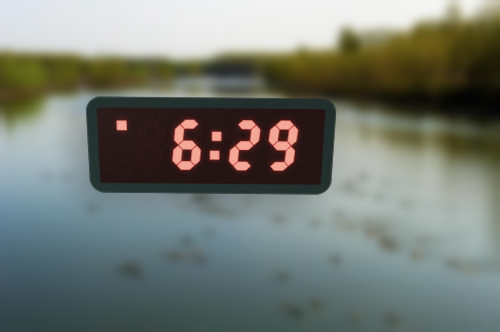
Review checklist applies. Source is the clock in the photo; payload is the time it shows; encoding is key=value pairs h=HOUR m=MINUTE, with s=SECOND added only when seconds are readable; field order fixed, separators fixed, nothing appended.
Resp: h=6 m=29
